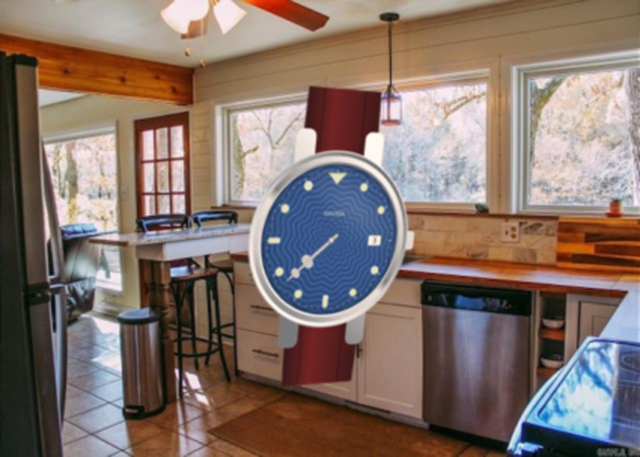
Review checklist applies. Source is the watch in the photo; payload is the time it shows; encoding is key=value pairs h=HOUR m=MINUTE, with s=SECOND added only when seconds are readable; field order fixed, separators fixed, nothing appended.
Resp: h=7 m=38
